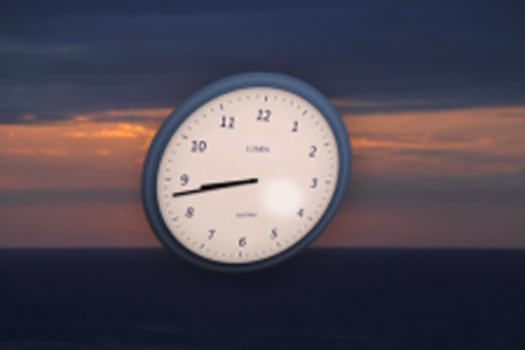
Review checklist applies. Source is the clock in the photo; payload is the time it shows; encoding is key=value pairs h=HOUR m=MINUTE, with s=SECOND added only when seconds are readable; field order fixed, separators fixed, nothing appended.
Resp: h=8 m=43
